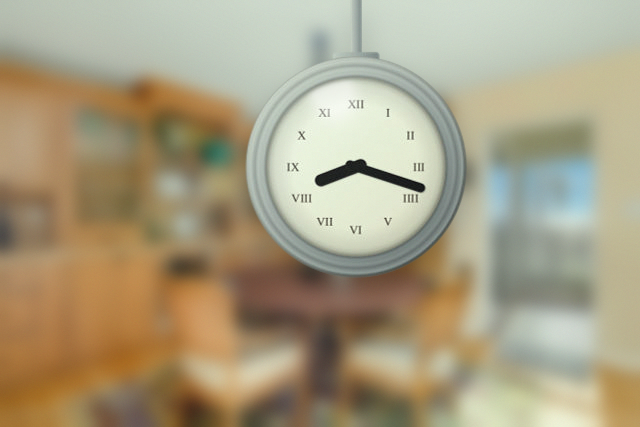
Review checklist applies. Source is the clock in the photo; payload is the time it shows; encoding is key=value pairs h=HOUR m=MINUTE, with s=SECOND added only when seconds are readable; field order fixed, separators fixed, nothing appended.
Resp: h=8 m=18
